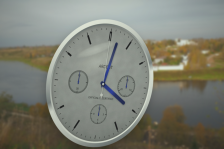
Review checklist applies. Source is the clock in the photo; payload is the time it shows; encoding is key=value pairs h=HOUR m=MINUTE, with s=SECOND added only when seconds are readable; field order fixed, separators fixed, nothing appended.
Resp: h=4 m=2
